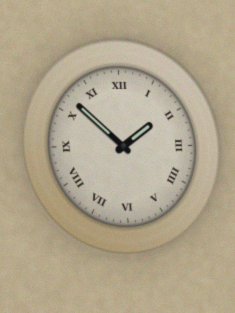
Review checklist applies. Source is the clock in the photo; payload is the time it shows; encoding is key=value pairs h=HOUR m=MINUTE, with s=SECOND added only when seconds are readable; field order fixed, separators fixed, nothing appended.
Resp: h=1 m=52
